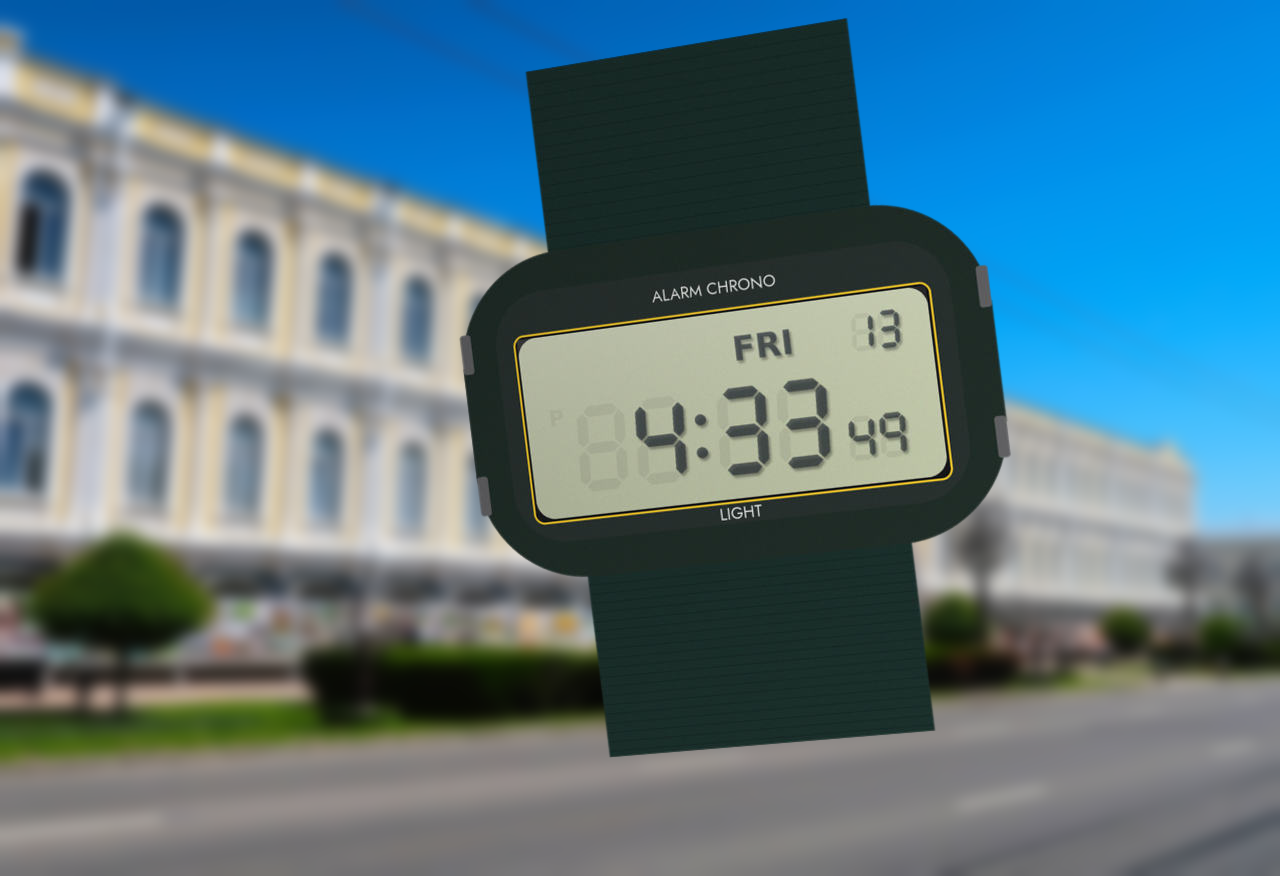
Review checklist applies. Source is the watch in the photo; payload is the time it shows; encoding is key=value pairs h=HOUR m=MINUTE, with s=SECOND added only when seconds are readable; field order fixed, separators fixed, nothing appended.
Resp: h=4 m=33 s=49
